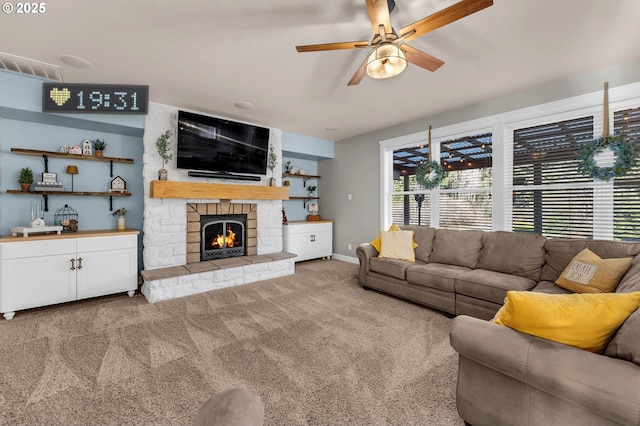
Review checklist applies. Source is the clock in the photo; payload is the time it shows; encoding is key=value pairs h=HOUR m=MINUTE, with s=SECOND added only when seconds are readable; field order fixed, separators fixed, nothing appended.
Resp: h=19 m=31
